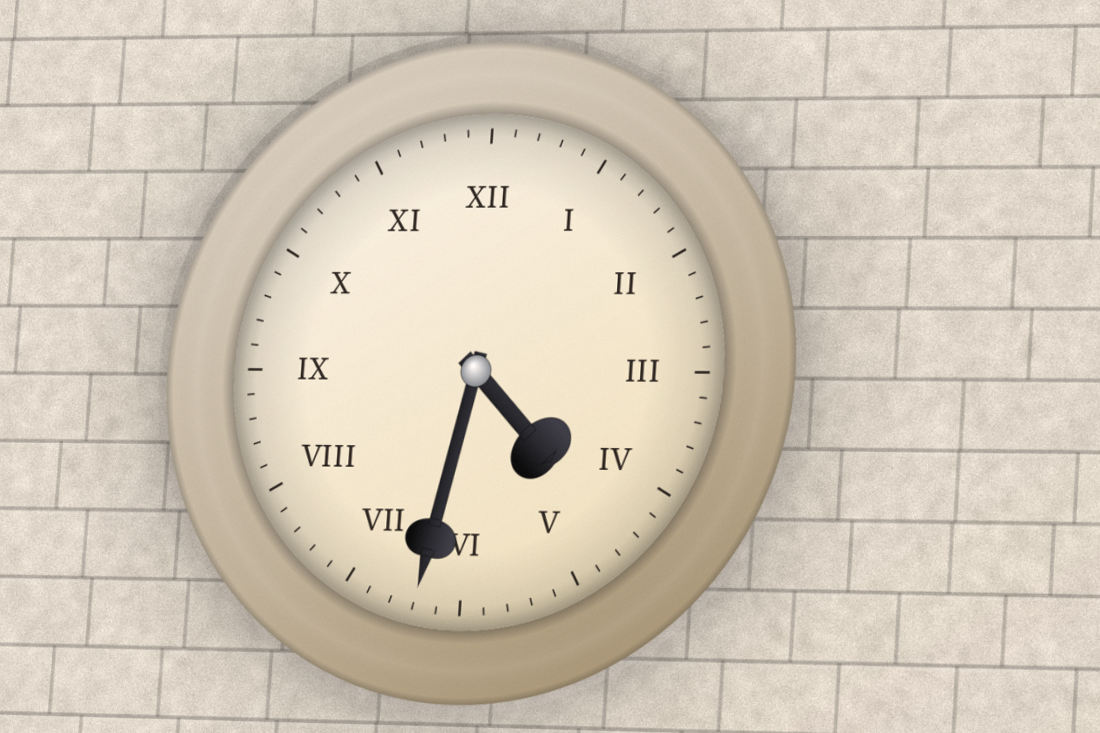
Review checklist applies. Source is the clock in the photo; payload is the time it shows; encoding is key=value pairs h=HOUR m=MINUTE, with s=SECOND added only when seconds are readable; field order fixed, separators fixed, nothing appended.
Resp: h=4 m=32
